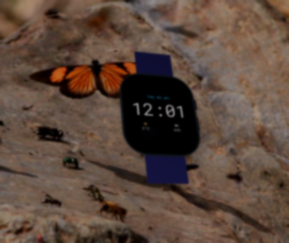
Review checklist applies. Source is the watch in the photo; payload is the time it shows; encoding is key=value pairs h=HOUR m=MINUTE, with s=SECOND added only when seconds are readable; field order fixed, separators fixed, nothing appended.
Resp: h=12 m=1
